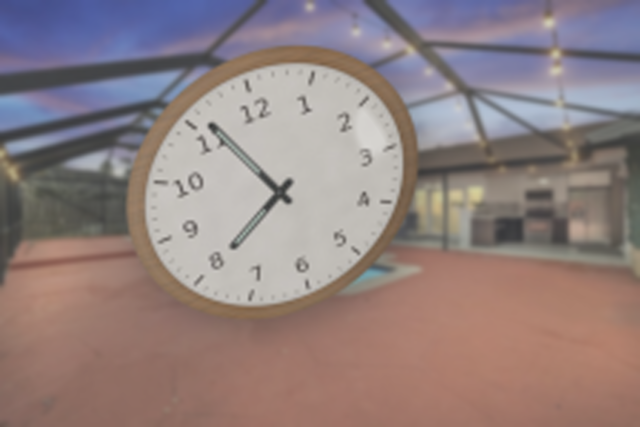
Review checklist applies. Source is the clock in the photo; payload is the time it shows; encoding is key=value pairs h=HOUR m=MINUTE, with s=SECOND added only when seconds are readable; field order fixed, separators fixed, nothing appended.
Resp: h=7 m=56
